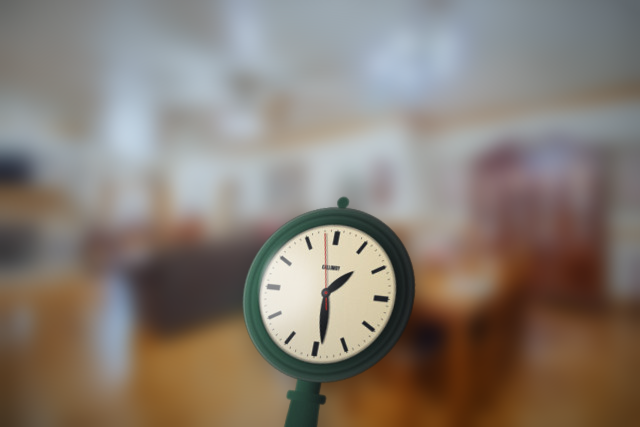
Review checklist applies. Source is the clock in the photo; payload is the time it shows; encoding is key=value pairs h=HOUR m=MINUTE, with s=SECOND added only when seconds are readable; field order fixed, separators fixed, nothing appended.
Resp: h=1 m=28 s=58
